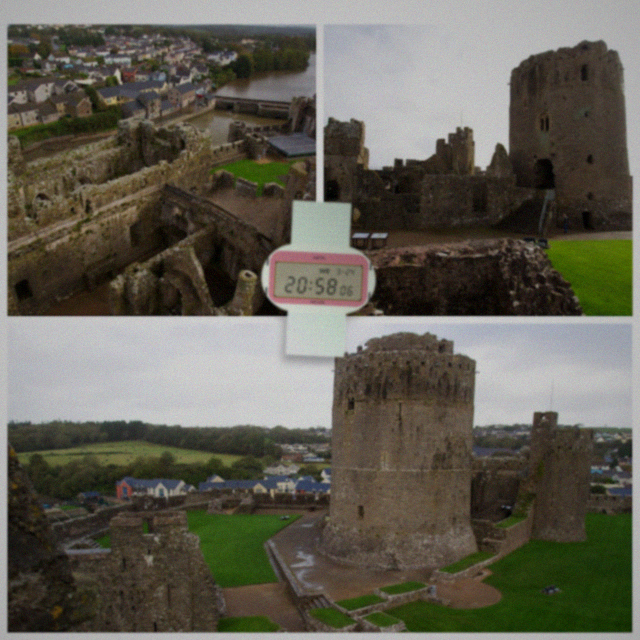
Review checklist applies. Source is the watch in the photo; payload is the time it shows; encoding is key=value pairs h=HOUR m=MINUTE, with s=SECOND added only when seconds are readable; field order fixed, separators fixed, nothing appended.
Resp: h=20 m=58
